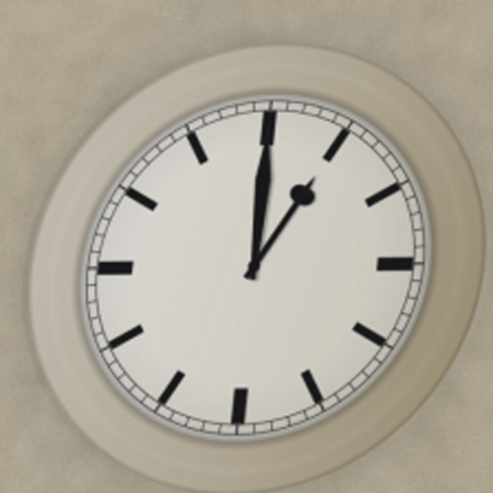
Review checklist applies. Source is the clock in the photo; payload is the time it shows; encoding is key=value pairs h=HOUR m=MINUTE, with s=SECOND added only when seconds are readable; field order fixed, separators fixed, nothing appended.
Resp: h=1 m=0
